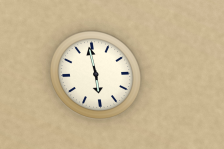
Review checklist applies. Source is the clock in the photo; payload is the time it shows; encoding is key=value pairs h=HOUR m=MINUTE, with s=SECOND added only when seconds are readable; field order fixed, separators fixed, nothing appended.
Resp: h=5 m=59
